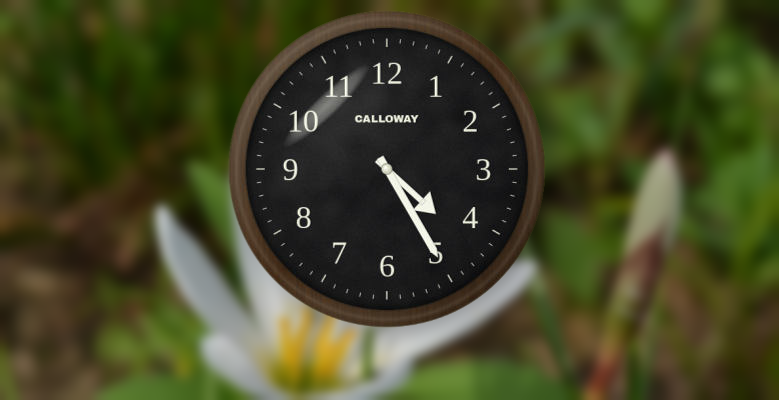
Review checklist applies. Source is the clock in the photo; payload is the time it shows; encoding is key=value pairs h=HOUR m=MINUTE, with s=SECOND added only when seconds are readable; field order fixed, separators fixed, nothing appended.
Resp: h=4 m=25
